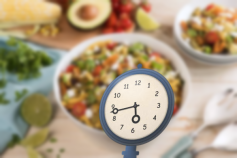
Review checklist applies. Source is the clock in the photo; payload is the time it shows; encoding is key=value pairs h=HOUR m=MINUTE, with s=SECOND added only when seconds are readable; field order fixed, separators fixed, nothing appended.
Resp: h=5 m=43
